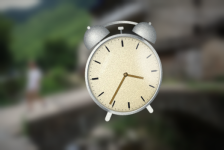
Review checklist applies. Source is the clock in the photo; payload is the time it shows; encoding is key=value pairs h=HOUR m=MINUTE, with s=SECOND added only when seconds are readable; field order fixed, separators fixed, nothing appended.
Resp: h=3 m=36
